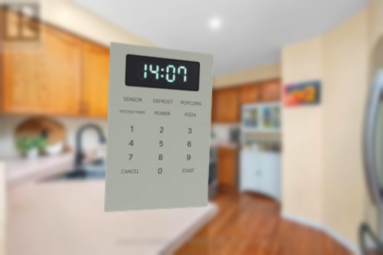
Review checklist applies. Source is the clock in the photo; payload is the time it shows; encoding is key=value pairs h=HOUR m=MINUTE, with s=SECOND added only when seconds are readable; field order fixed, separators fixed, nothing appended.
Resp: h=14 m=7
